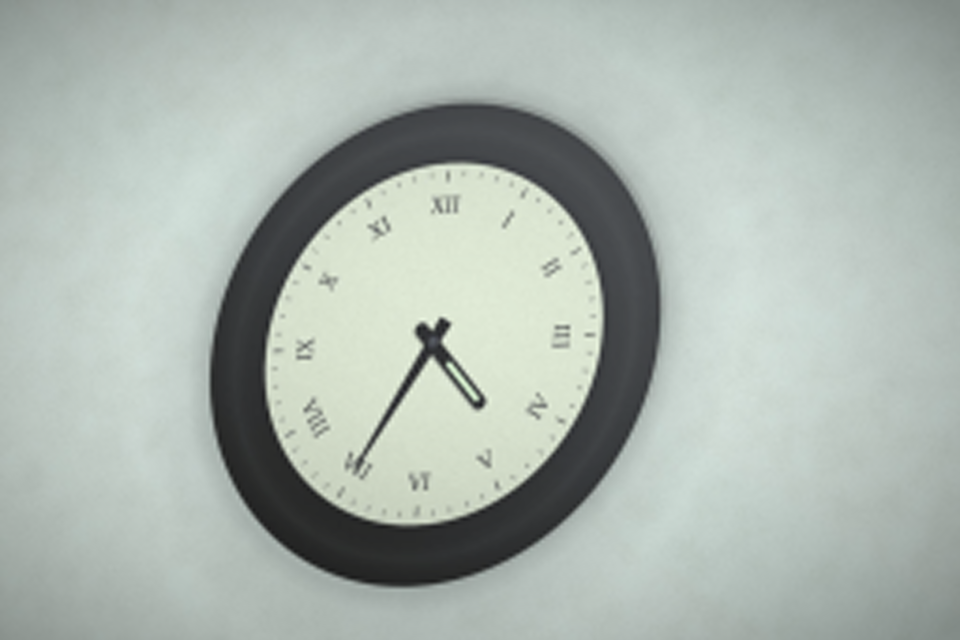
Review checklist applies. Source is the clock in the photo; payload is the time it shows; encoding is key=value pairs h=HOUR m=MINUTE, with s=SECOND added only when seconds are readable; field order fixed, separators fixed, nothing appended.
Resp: h=4 m=35
